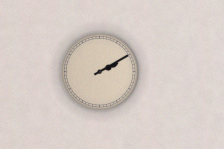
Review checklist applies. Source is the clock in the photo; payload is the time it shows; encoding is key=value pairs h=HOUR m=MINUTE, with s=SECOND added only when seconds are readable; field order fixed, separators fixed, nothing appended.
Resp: h=2 m=10
